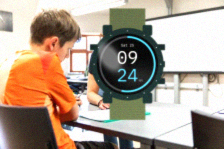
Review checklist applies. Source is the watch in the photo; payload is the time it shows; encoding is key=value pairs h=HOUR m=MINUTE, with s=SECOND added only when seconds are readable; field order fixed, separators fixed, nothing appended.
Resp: h=9 m=24
